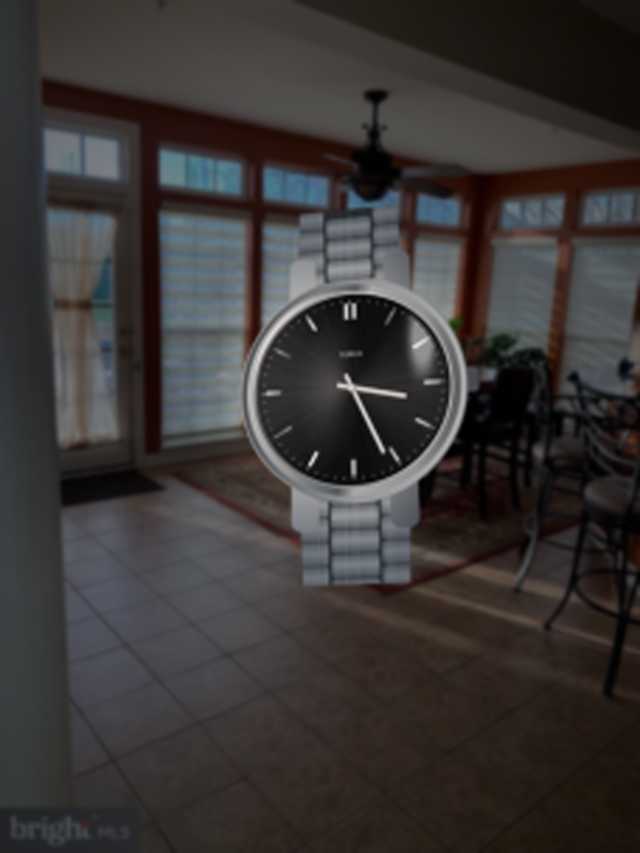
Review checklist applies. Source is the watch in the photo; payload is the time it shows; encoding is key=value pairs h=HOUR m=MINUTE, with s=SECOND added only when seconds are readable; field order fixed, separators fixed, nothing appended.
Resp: h=3 m=26
